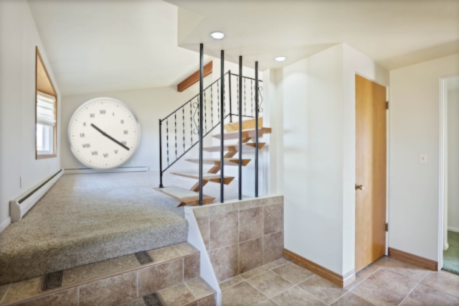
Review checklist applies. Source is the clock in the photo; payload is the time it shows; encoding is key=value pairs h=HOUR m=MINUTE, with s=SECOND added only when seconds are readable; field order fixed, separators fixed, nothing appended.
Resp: h=10 m=21
